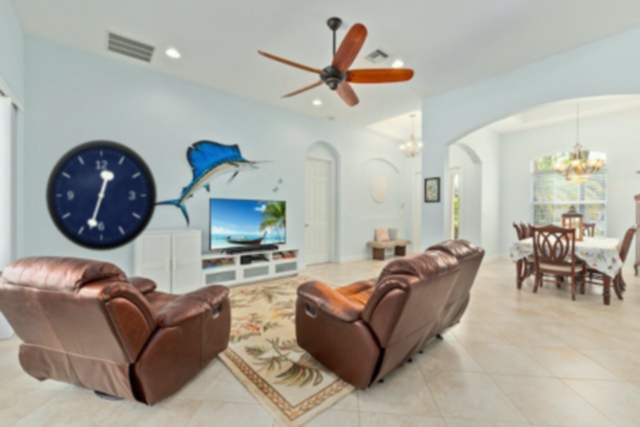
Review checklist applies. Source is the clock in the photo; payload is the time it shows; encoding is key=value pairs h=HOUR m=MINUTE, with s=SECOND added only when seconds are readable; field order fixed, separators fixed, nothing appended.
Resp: h=12 m=33
